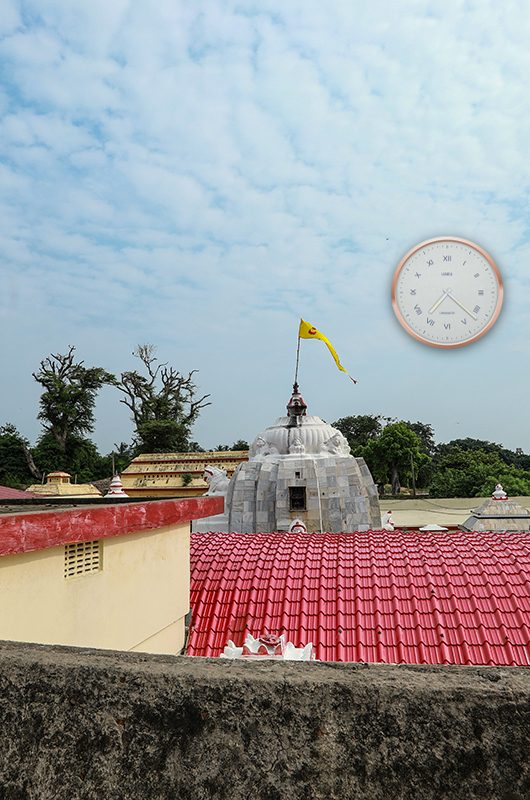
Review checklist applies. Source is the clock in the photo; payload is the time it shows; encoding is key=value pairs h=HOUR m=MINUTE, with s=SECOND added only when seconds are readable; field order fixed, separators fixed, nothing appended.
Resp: h=7 m=22
